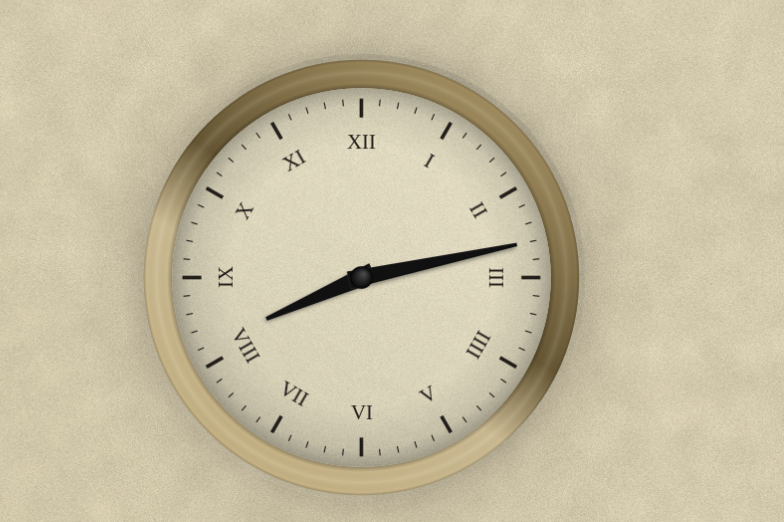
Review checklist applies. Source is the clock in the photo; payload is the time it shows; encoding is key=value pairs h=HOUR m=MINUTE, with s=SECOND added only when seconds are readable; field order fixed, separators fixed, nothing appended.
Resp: h=8 m=13
